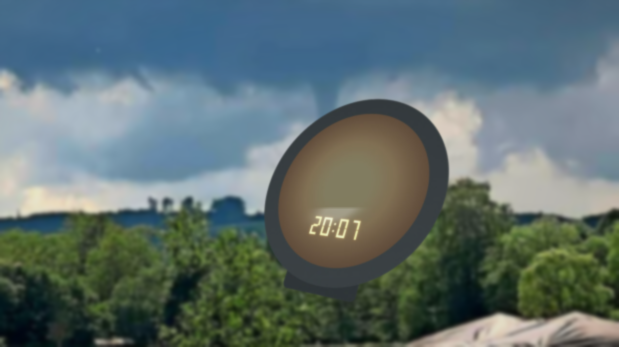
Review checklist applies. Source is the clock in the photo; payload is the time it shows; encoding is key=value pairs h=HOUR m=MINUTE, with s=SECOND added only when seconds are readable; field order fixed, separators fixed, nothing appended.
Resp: h=20 m=7
